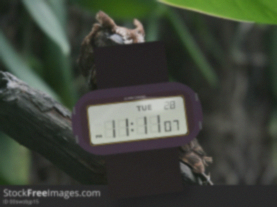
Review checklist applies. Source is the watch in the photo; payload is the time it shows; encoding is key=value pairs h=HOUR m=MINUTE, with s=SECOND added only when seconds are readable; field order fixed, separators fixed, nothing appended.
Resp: h=11 m=11 s=7
